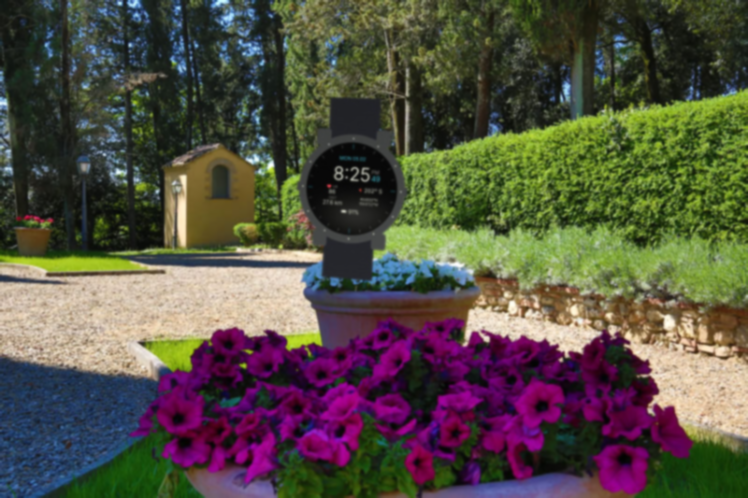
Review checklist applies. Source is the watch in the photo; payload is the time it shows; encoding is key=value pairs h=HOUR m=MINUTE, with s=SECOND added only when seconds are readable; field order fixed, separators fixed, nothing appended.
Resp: h=8 m=25
